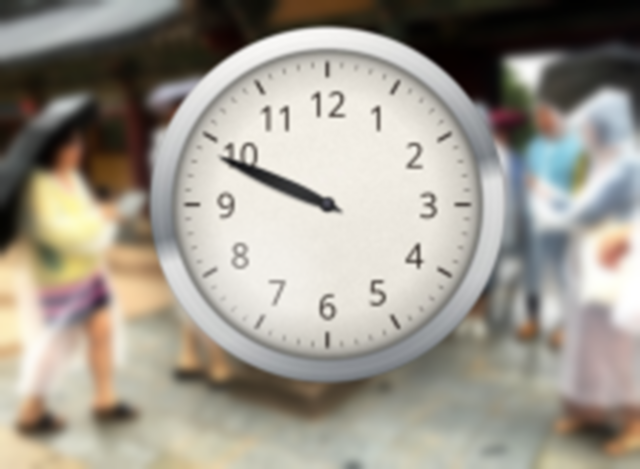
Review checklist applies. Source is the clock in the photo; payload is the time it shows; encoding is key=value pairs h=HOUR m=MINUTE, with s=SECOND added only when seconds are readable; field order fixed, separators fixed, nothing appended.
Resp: h=9 m=49
